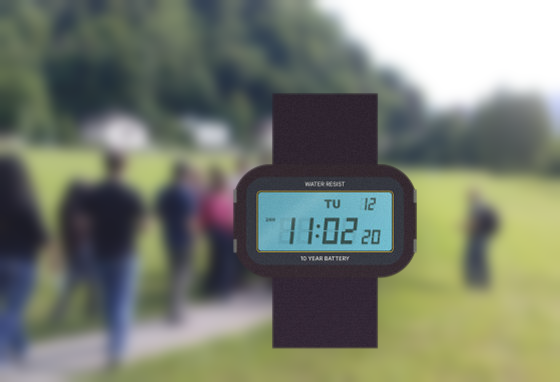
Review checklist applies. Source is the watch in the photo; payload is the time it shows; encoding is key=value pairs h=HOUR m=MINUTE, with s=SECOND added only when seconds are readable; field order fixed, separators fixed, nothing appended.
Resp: h=11 m=2 s=20
